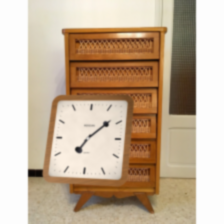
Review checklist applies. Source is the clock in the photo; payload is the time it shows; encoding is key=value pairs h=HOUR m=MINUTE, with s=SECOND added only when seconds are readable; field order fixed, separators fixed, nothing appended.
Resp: h=7 m=8
